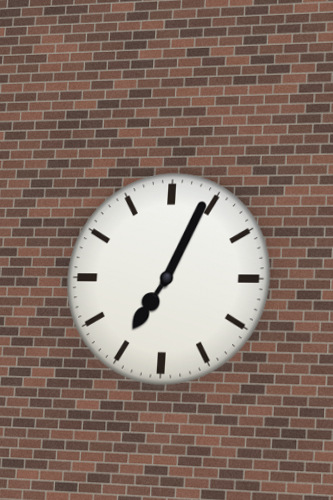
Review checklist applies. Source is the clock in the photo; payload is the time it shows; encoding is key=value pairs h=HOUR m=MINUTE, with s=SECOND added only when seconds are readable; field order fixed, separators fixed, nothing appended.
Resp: h=7 m=4
